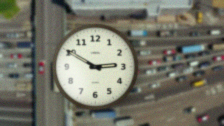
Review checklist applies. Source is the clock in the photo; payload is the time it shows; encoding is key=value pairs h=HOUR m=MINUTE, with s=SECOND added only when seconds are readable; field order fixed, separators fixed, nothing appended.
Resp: h=2 m=50
